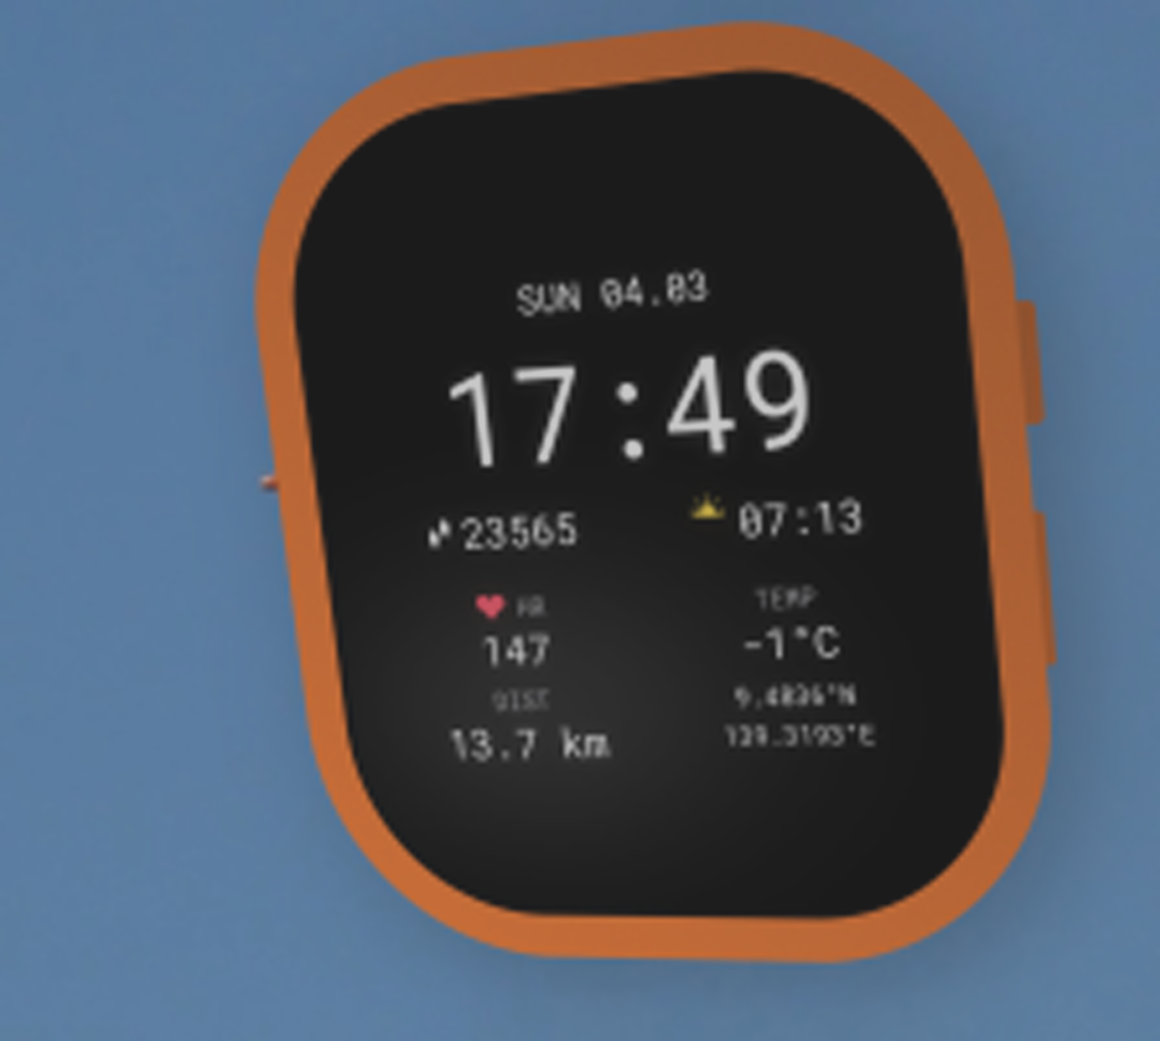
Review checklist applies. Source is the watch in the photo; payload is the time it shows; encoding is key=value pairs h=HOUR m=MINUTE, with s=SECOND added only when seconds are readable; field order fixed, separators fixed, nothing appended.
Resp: h=17 m=49
